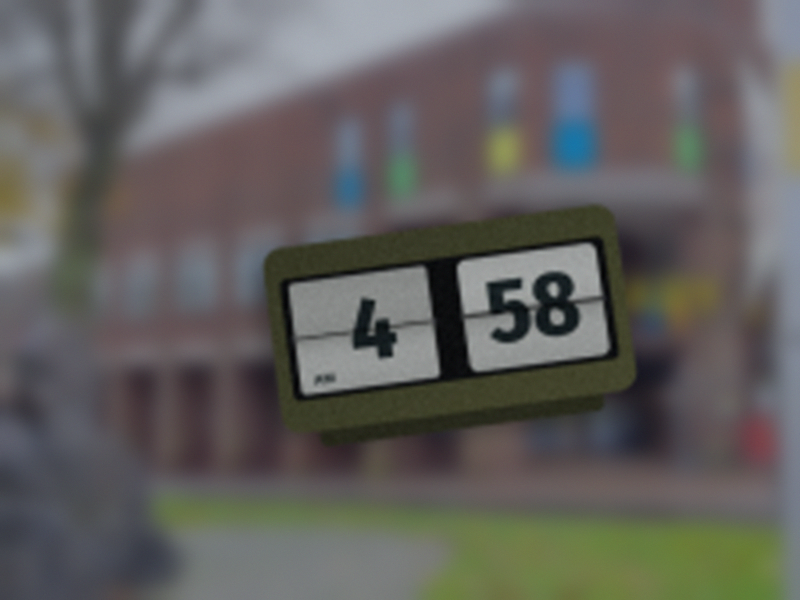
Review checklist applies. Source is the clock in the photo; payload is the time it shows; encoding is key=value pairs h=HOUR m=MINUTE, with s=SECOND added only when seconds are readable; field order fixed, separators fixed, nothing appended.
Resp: h=4 m=58
